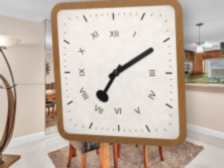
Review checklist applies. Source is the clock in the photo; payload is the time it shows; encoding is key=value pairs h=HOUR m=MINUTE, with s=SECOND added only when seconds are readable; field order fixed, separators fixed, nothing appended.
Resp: h=7 m=10
